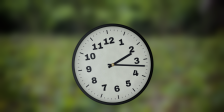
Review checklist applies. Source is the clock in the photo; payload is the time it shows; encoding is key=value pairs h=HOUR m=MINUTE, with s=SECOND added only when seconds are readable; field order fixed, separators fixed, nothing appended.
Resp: h=2 m=17
